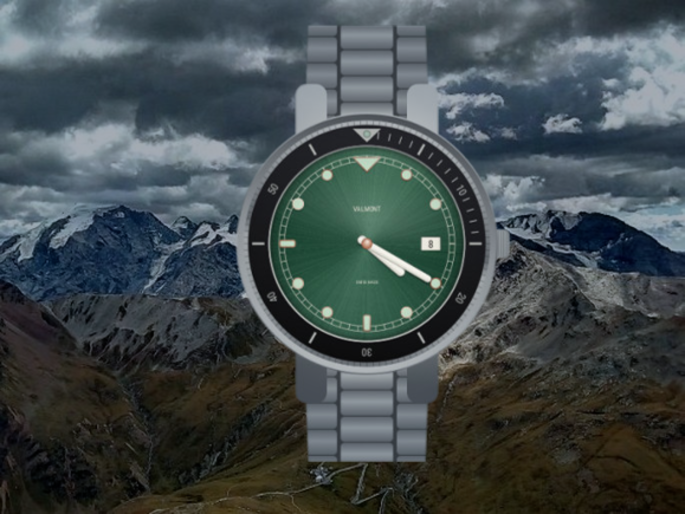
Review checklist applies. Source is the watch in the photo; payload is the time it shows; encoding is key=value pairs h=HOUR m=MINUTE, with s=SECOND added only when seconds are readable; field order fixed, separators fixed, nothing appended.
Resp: h=4 m=20
